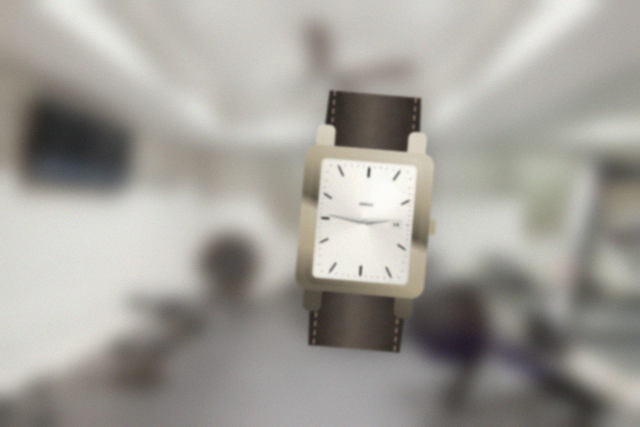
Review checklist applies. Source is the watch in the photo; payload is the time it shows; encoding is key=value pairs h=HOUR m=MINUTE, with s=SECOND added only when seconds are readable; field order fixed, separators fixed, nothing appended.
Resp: h=2 m=46
